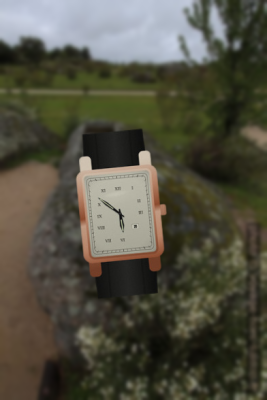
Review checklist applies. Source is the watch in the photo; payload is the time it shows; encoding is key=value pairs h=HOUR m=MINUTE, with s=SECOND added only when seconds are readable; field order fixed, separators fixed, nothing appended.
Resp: h=5 m=52
